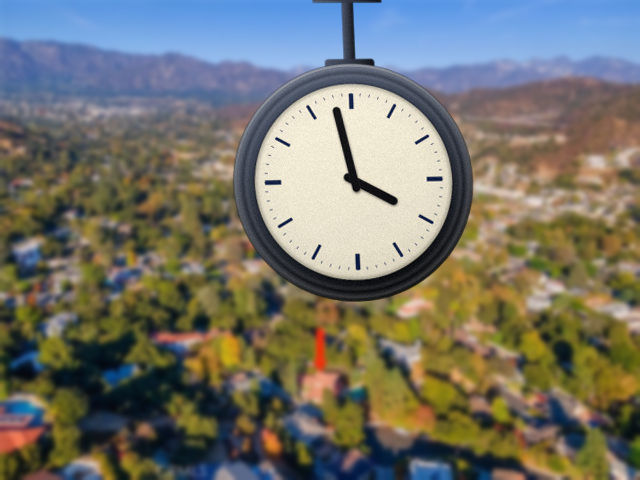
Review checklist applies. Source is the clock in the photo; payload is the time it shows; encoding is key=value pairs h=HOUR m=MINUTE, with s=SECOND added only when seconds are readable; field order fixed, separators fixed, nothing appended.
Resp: h=3 m=58
